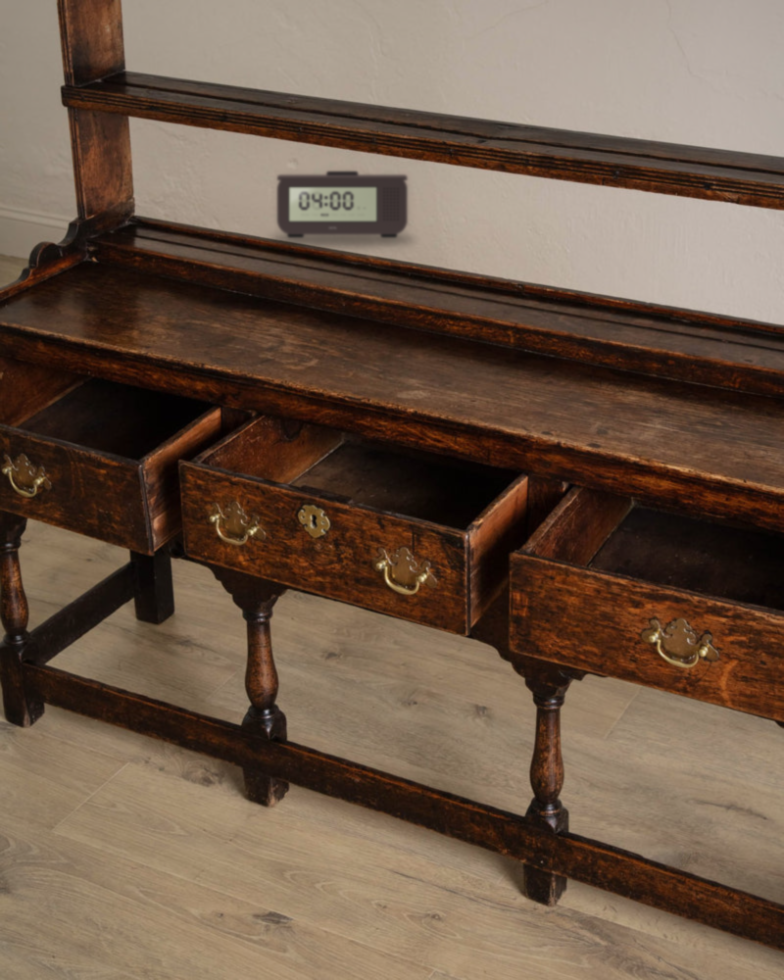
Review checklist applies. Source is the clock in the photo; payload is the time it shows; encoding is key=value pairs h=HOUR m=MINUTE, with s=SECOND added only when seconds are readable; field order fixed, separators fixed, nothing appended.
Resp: h=4 m=0
